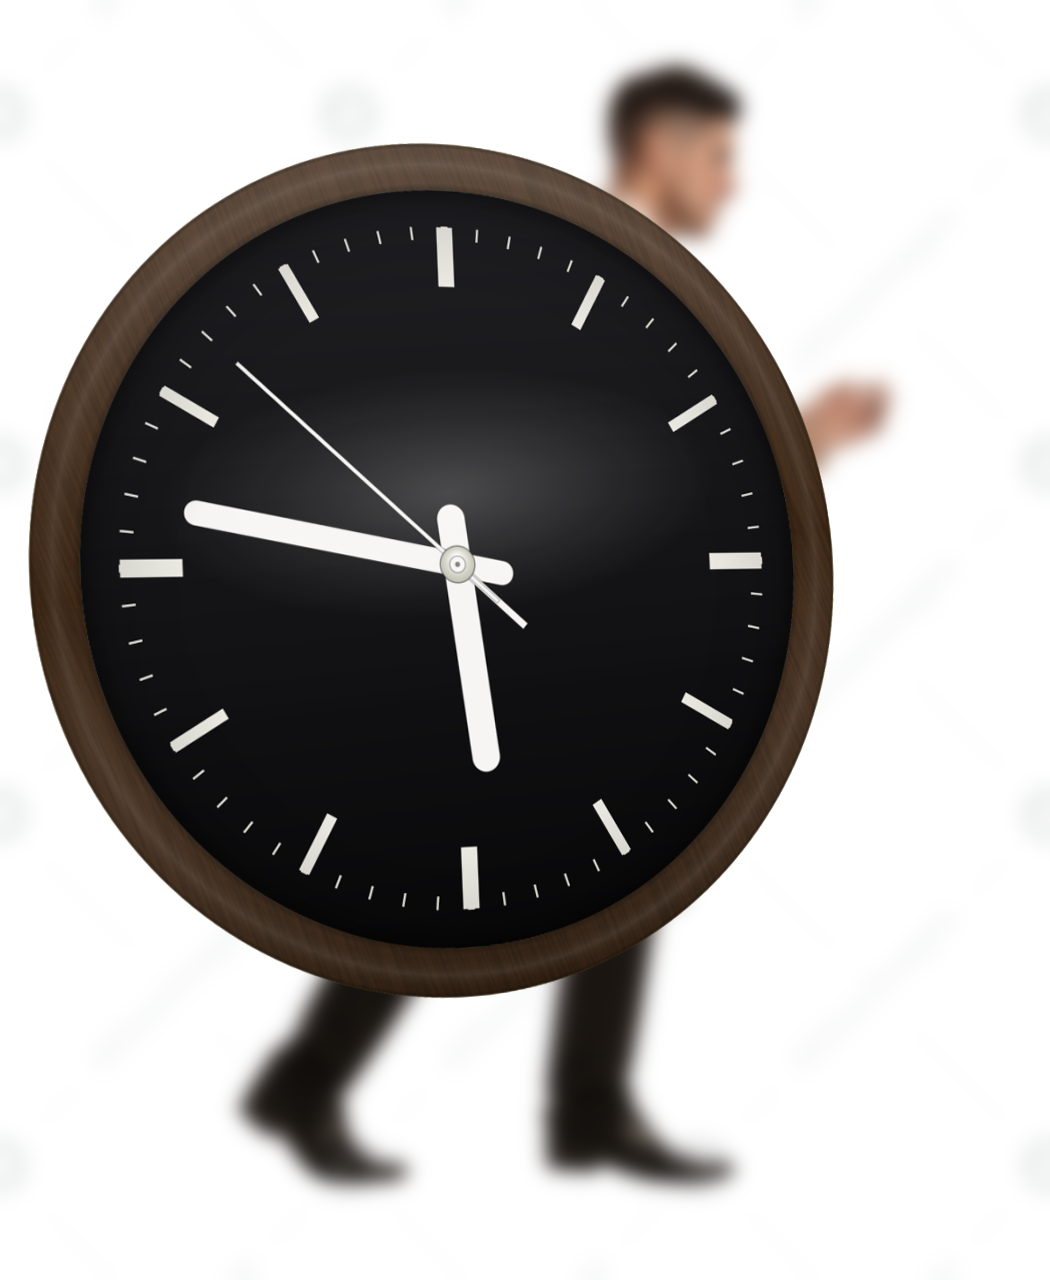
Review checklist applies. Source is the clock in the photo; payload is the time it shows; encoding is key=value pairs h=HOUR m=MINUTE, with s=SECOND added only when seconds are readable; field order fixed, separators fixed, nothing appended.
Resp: h=5 m=46 s=52
